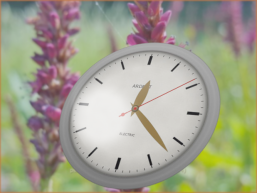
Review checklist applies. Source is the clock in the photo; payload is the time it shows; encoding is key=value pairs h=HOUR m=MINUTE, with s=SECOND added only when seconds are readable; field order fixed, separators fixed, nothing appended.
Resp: h=12 m=22 s=9
